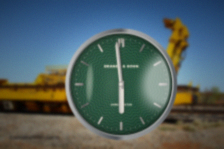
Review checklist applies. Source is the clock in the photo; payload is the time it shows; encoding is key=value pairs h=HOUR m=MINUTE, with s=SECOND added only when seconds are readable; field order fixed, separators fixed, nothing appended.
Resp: h=5 m=59
